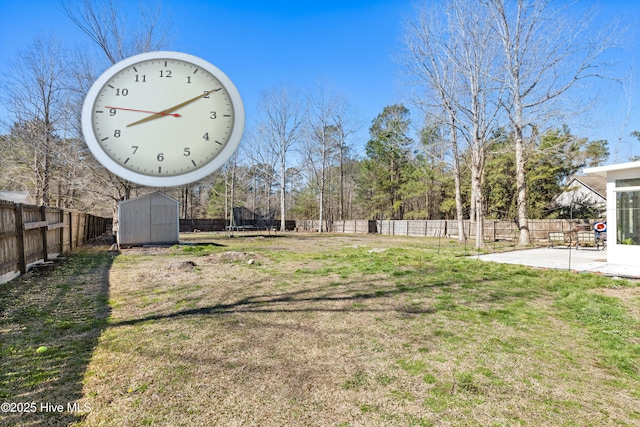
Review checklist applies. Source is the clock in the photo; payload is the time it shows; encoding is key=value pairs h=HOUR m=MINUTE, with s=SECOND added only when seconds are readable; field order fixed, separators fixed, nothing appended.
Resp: h=8 m=9 s=46
